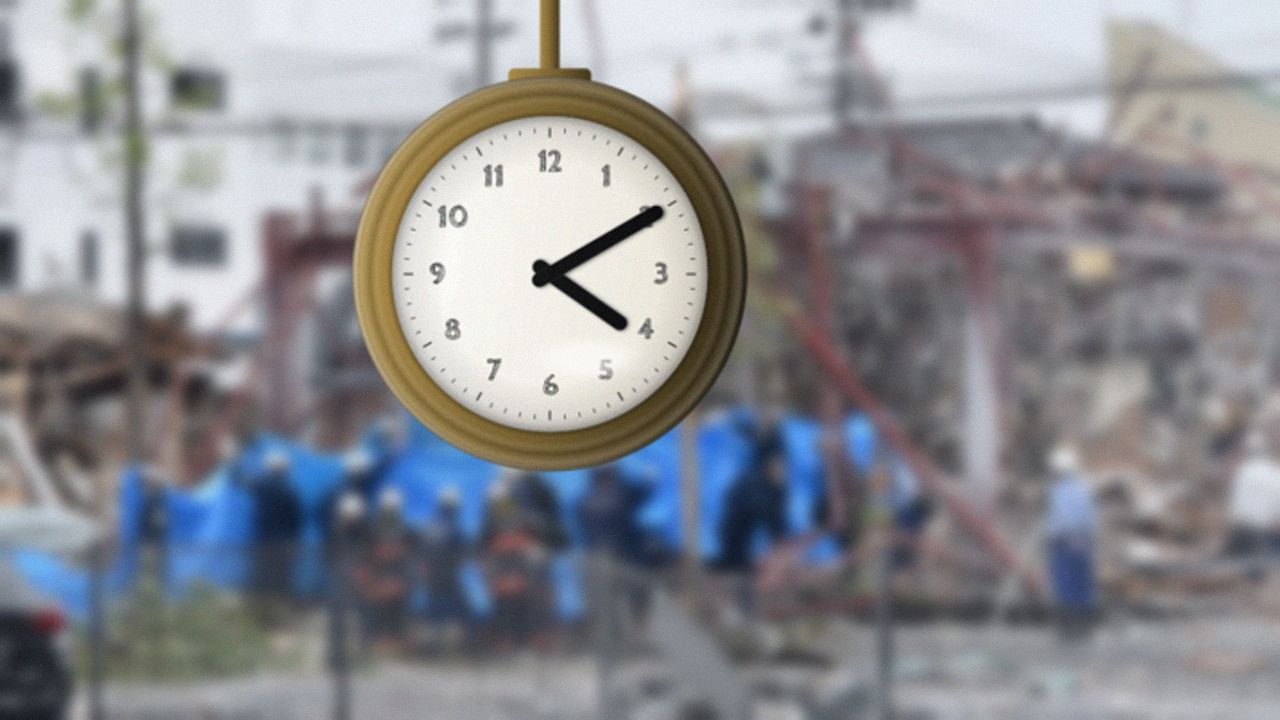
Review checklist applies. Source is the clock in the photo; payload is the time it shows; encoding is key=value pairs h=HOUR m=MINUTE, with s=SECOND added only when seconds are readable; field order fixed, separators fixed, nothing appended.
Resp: h=4 m=10
